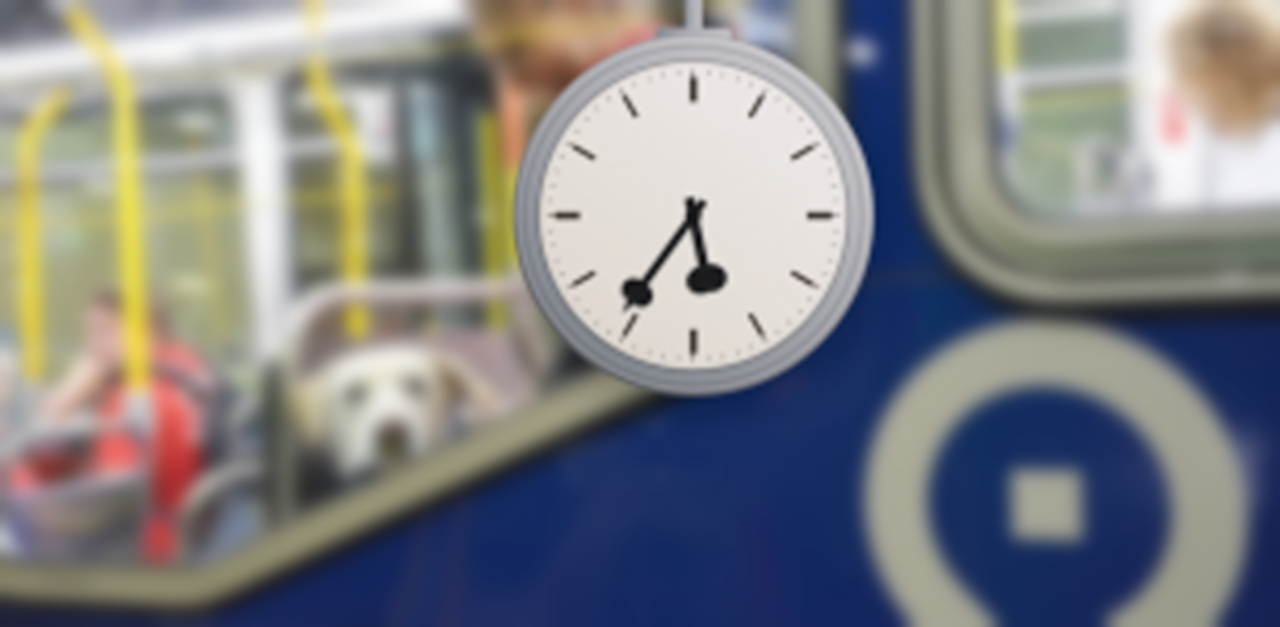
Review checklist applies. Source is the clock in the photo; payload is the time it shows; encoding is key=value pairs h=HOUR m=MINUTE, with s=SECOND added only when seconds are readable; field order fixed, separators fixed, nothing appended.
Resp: h=5 m=36
